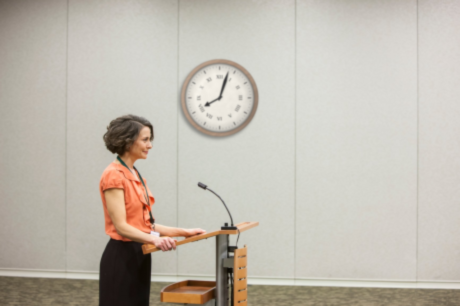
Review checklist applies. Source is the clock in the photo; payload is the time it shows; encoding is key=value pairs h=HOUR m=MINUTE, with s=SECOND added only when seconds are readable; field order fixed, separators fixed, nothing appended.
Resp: h=8 m=3
